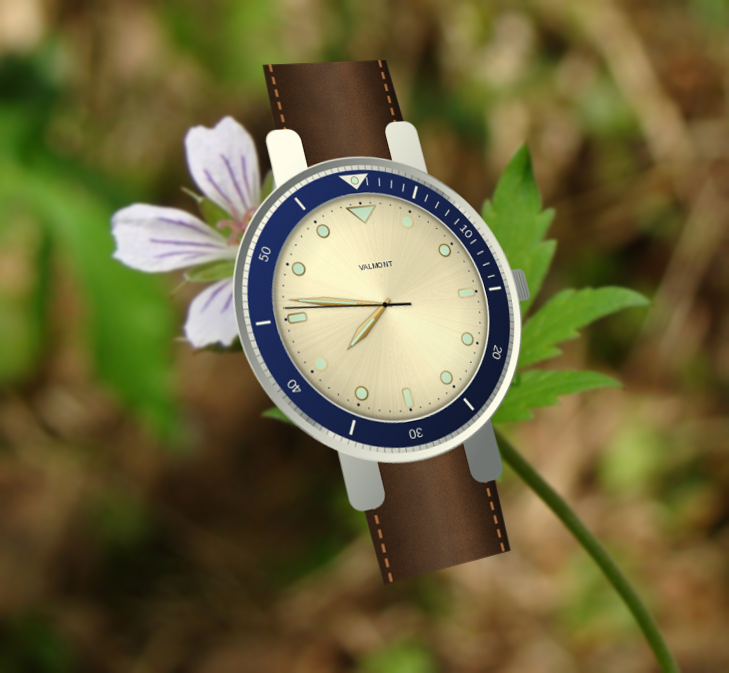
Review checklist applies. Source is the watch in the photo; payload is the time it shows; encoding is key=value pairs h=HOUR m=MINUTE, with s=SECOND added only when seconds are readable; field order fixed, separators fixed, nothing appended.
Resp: h=7 m=46 s=46
